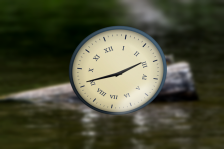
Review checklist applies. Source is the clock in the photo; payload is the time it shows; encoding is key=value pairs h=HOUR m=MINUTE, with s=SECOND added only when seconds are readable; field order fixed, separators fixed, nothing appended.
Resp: h=2 m=46
